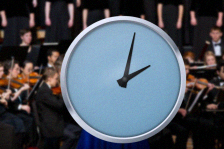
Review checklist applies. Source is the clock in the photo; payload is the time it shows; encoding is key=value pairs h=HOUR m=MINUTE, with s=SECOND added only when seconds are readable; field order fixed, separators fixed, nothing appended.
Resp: h=2 m=2
